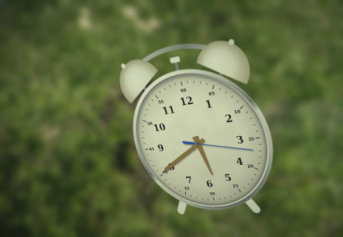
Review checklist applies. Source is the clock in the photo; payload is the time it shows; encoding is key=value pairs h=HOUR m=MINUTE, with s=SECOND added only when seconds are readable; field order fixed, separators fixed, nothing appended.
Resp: h=5 m=40 s=17
